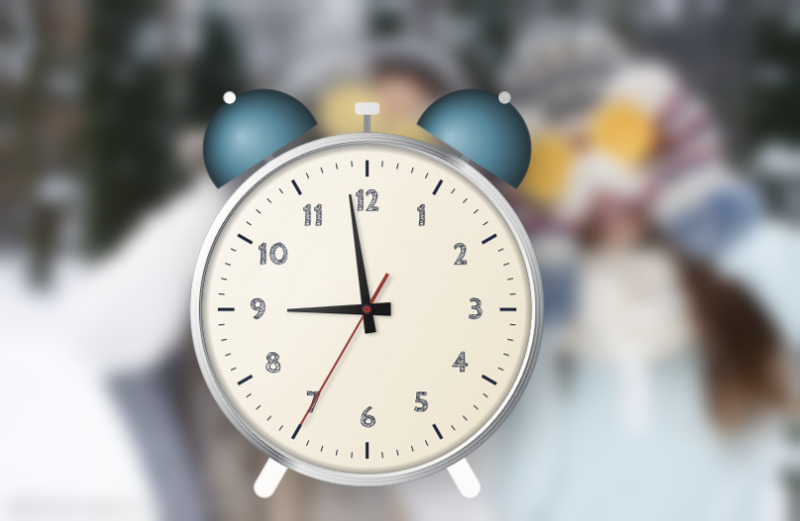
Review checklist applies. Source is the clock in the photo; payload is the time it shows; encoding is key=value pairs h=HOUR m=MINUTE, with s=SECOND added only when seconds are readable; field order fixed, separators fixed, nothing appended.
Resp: h=8 m=58 s=35
